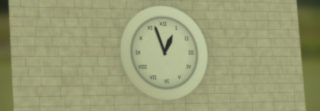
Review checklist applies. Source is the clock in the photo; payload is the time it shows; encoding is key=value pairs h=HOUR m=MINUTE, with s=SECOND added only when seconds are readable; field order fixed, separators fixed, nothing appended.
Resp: h=12 m=57
